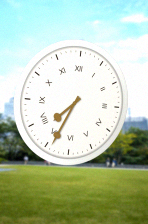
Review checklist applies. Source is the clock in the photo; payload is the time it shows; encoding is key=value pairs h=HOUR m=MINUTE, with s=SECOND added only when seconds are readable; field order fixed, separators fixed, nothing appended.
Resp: h=7 m=34
